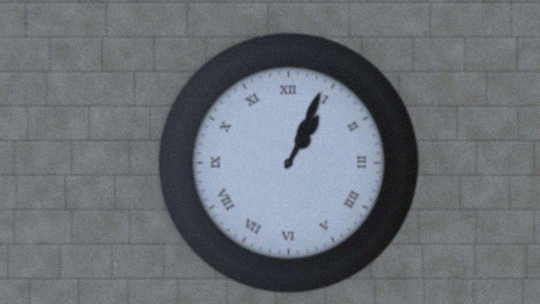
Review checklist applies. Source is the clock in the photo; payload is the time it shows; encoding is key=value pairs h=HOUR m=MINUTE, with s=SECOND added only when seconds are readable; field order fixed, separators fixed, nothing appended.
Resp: h=1 m=4
